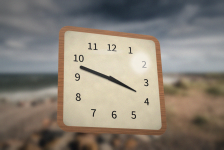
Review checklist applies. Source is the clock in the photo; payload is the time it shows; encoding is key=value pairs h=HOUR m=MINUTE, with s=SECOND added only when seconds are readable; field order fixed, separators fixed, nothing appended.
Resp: h=3 m=48
